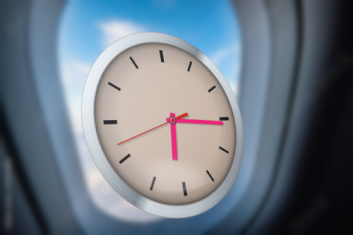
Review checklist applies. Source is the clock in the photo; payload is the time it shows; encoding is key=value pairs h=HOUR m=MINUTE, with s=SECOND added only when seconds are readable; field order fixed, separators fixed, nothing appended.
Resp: h=6 m=15 s=42
